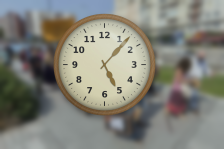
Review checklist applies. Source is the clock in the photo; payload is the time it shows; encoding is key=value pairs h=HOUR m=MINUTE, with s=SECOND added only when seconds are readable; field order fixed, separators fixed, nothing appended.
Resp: h=5 m=7
